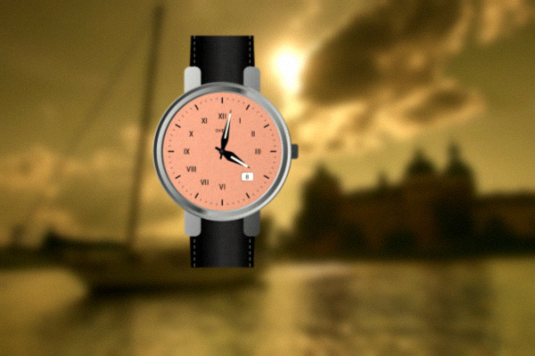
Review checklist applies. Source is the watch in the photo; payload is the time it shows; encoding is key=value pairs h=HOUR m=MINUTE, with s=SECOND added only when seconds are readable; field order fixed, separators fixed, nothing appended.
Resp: h=4 m=2
